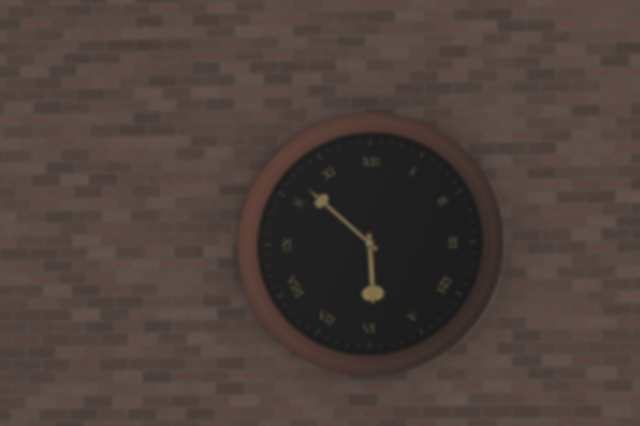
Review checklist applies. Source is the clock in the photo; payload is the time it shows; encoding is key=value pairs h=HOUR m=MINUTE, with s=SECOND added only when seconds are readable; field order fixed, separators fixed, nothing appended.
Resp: h=5 m=52
